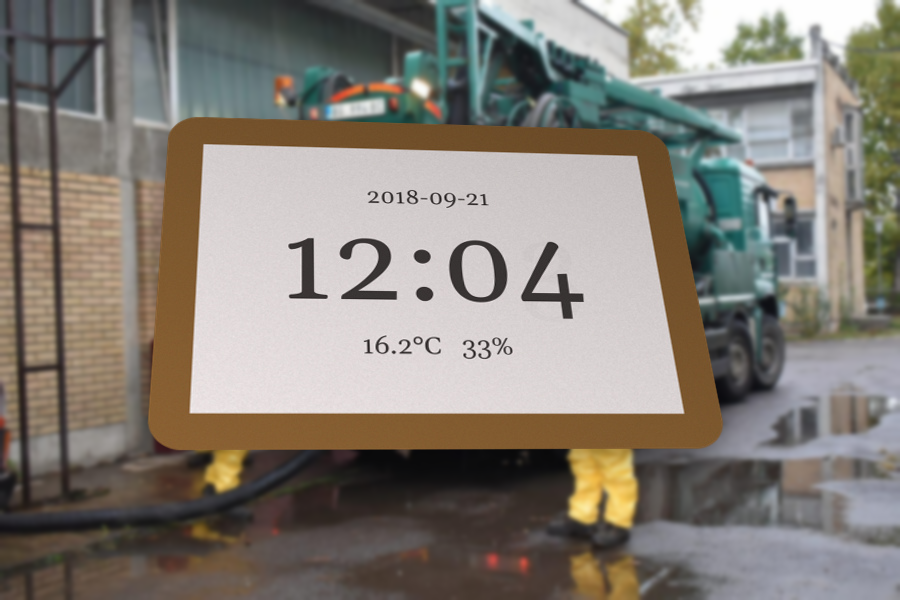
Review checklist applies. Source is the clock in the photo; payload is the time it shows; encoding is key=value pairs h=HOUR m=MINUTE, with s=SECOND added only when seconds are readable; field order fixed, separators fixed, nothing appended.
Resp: h=12 m=4
